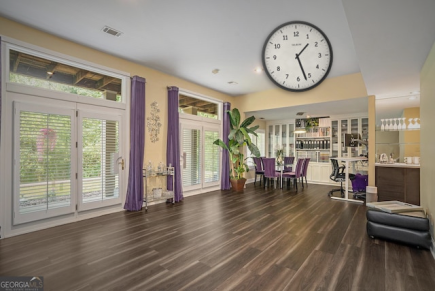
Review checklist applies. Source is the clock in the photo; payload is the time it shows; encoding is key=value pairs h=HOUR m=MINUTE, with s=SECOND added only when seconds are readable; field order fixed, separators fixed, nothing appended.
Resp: h=1 m=27
